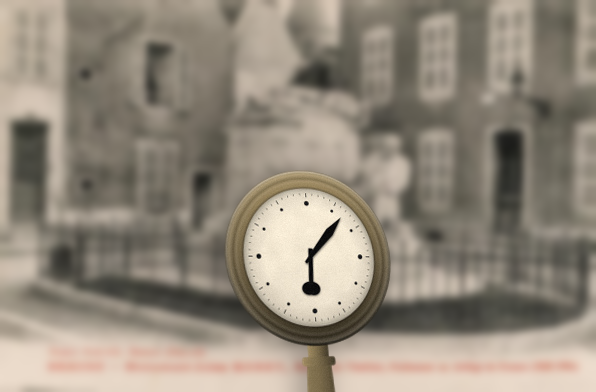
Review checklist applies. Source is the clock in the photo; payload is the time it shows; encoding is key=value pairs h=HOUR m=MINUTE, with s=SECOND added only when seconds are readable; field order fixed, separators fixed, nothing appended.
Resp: h=6 m=7
